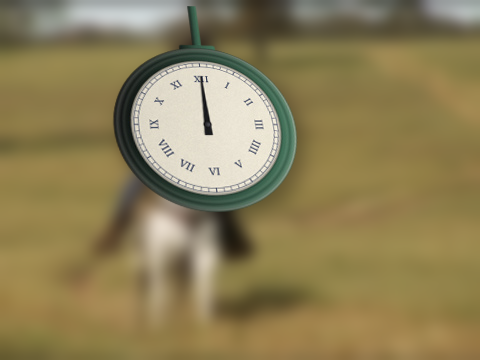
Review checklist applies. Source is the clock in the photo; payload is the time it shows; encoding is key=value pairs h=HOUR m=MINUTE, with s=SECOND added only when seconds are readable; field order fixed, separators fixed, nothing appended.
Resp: h=12 m=0
